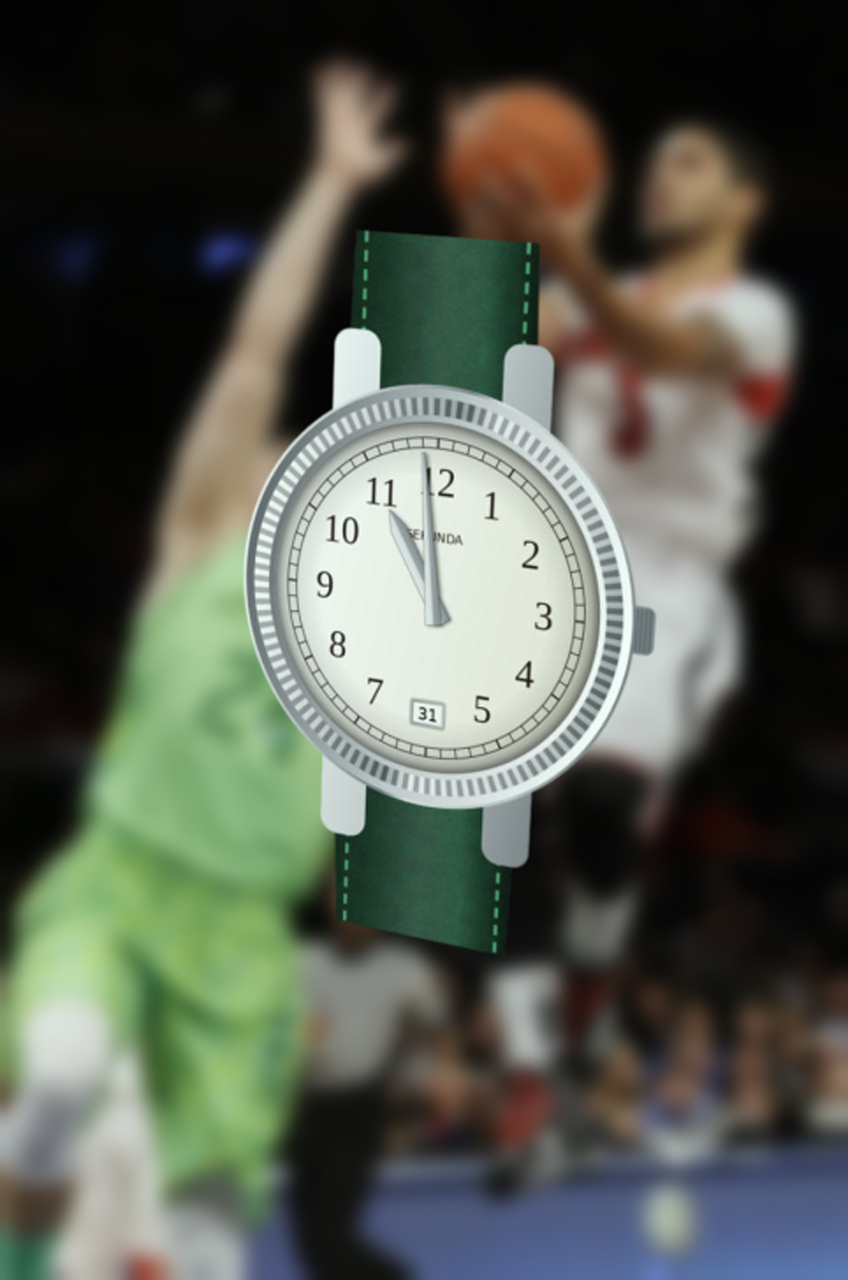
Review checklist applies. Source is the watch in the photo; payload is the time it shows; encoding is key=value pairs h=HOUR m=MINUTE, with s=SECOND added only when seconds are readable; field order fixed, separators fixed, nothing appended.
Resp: h=10 m=59
